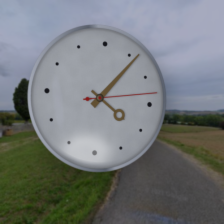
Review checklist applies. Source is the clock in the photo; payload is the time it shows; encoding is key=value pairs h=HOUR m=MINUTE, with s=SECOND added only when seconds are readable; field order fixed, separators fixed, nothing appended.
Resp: h=4 m=6 s=13
